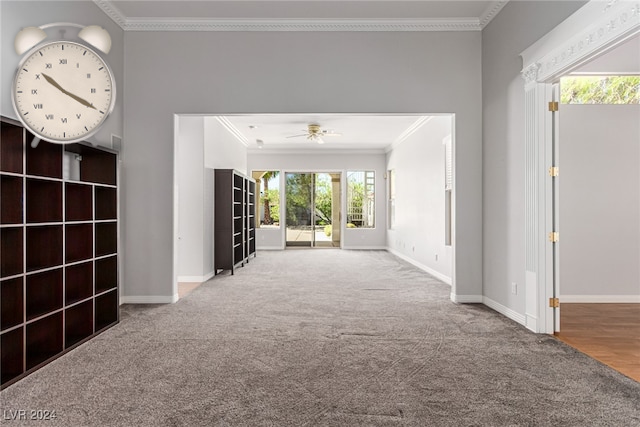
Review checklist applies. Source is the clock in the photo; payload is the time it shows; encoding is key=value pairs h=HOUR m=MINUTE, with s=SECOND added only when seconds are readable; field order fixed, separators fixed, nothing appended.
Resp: h=10 m=20
